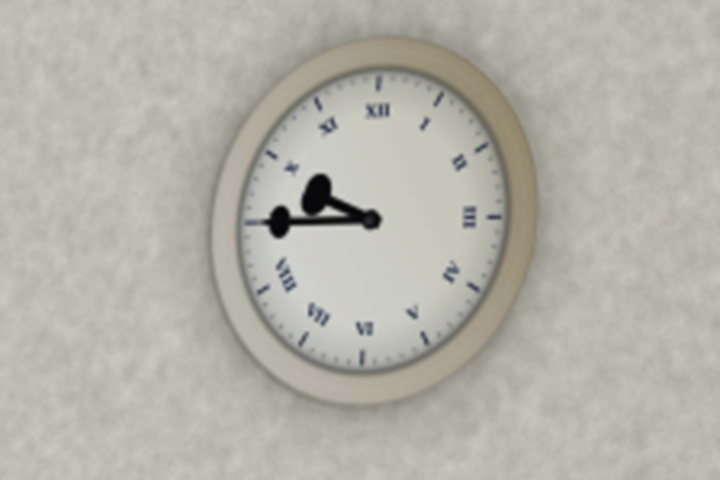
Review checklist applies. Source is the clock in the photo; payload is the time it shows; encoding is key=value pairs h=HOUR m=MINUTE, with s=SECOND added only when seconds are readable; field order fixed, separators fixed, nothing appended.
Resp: h=9 m=45
